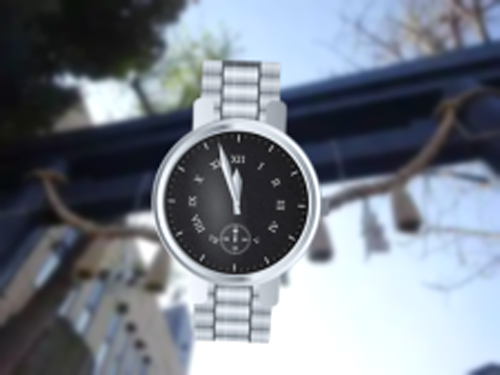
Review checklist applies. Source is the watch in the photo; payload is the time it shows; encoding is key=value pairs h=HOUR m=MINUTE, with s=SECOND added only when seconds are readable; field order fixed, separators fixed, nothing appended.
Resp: h=11 m=57
